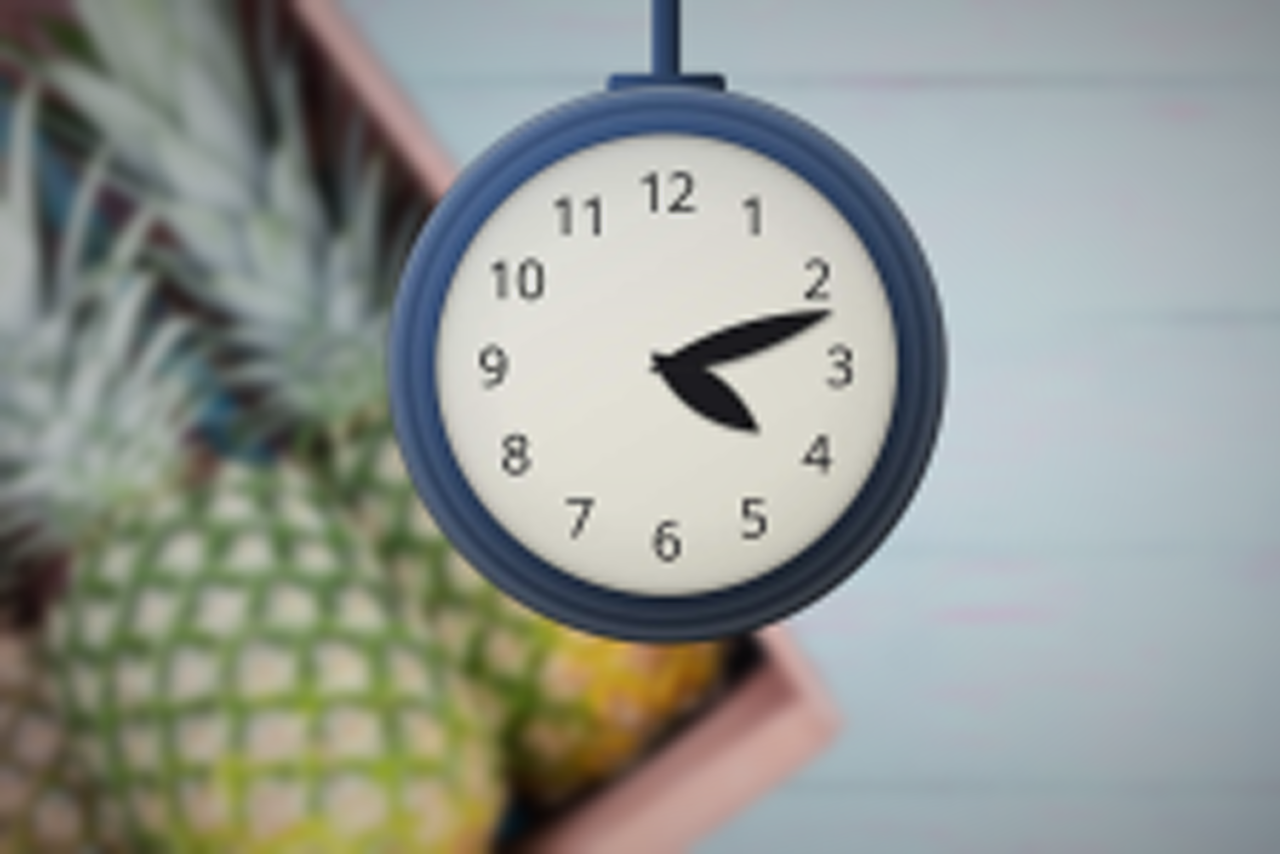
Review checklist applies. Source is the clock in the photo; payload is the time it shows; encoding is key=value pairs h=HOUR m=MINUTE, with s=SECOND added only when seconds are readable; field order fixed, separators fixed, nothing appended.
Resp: h=4 m=12
